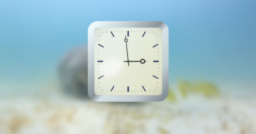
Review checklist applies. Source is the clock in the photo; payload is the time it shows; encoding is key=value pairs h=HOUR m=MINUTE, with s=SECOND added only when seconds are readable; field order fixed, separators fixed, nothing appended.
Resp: h=2 m=59
